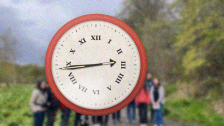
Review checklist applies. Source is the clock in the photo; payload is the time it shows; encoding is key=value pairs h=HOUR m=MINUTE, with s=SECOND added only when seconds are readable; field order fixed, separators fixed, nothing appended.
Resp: h=2 m=44
